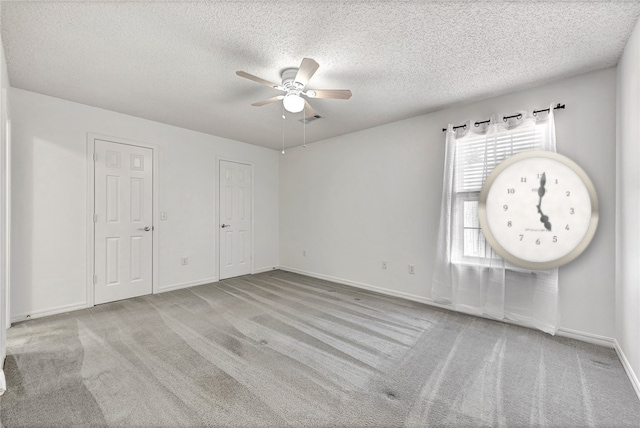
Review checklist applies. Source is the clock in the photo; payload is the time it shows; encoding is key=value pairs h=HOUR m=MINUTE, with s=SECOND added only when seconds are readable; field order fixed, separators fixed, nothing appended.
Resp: h=5 m=1
